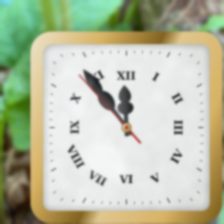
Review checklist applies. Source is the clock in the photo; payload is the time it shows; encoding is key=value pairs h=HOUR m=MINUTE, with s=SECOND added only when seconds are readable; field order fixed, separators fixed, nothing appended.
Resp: h=11 m=53 s=53
